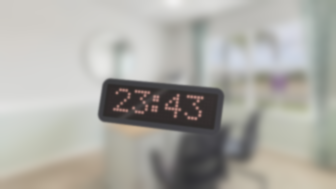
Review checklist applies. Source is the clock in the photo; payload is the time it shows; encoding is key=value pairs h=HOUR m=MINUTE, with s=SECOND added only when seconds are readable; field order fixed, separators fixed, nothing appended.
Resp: h=23 m=43
